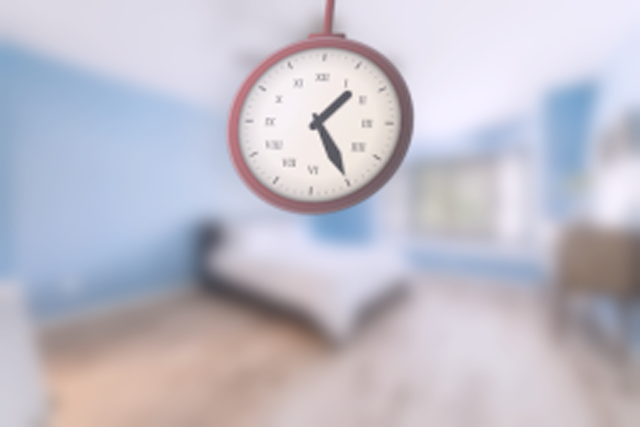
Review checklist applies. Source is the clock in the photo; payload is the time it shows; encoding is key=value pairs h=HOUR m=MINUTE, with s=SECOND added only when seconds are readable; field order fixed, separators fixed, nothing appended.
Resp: h=1 m=25
